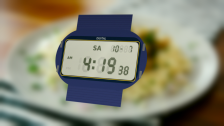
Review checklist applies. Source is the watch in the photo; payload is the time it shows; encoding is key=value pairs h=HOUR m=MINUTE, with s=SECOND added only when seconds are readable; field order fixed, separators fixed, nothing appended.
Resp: h=4 m=19 s=38
